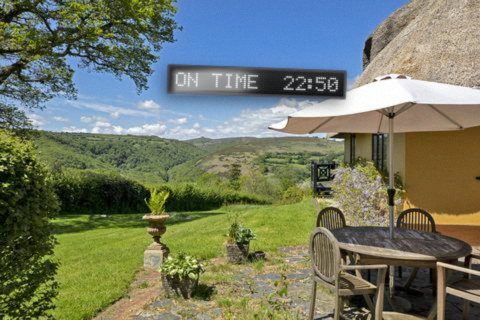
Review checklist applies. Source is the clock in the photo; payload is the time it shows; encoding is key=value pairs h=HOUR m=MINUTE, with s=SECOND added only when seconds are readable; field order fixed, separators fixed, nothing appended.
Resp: h=22 m=50
